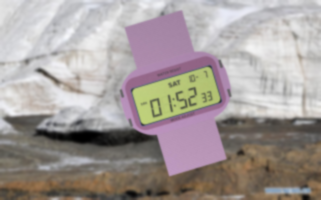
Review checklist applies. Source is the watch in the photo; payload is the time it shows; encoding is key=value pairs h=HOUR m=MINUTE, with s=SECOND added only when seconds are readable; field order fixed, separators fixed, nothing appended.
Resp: h=1 m=52
